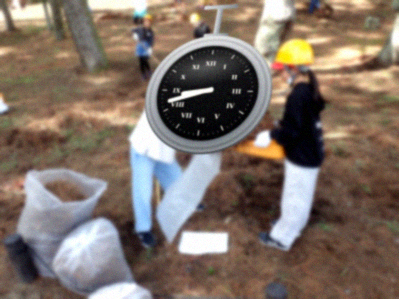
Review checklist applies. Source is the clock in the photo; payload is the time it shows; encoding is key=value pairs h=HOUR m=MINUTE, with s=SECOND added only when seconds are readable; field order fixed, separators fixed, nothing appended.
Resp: h=8 m=42
